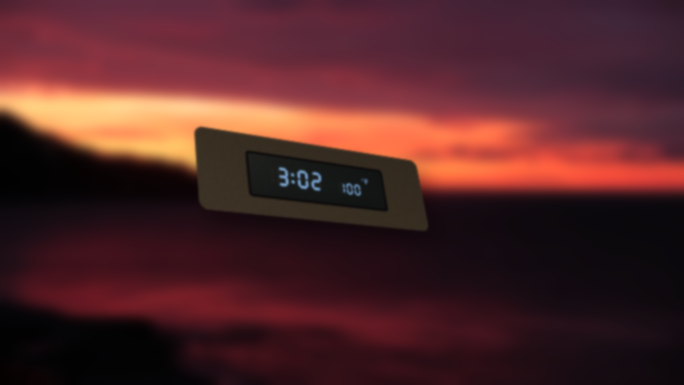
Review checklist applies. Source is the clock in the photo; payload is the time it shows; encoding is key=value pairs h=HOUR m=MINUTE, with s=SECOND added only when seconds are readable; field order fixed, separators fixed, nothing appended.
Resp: h=3 m=2
